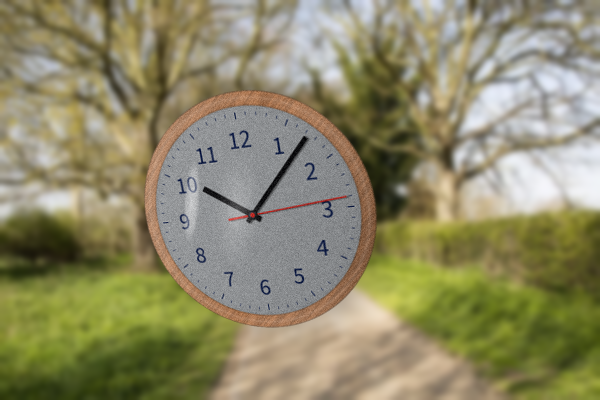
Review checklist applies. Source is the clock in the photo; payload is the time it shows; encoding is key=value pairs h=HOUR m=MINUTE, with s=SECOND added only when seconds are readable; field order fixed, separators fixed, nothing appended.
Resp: h=10 m=7 s=14
